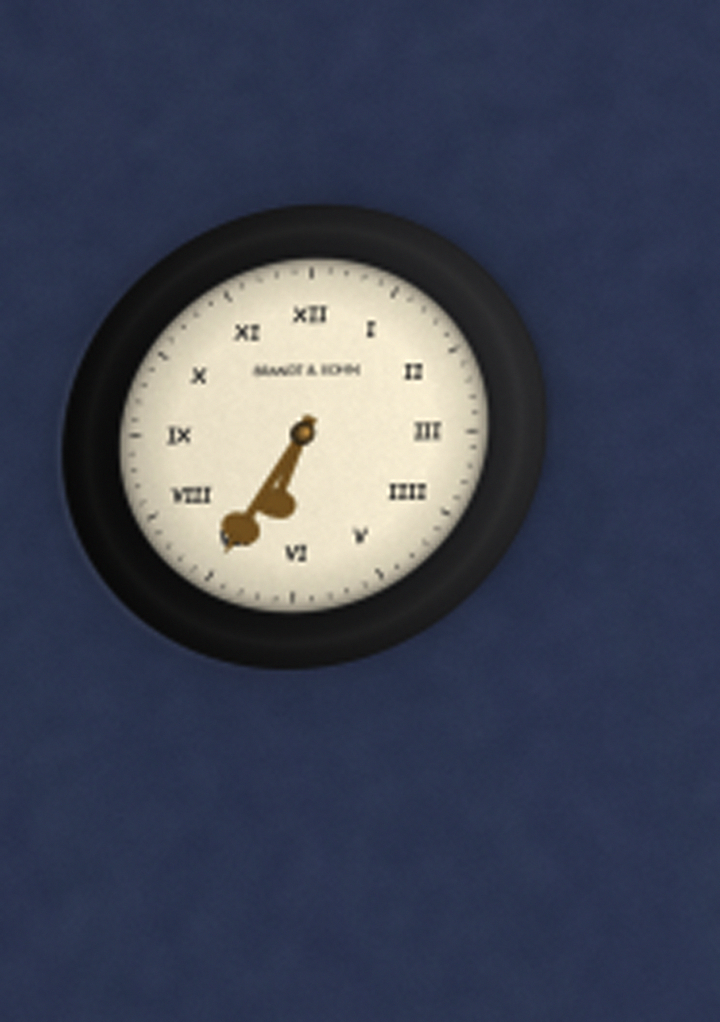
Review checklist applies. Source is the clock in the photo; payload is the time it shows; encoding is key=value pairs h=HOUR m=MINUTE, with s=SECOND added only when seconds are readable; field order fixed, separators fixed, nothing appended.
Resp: h=6 m=35
